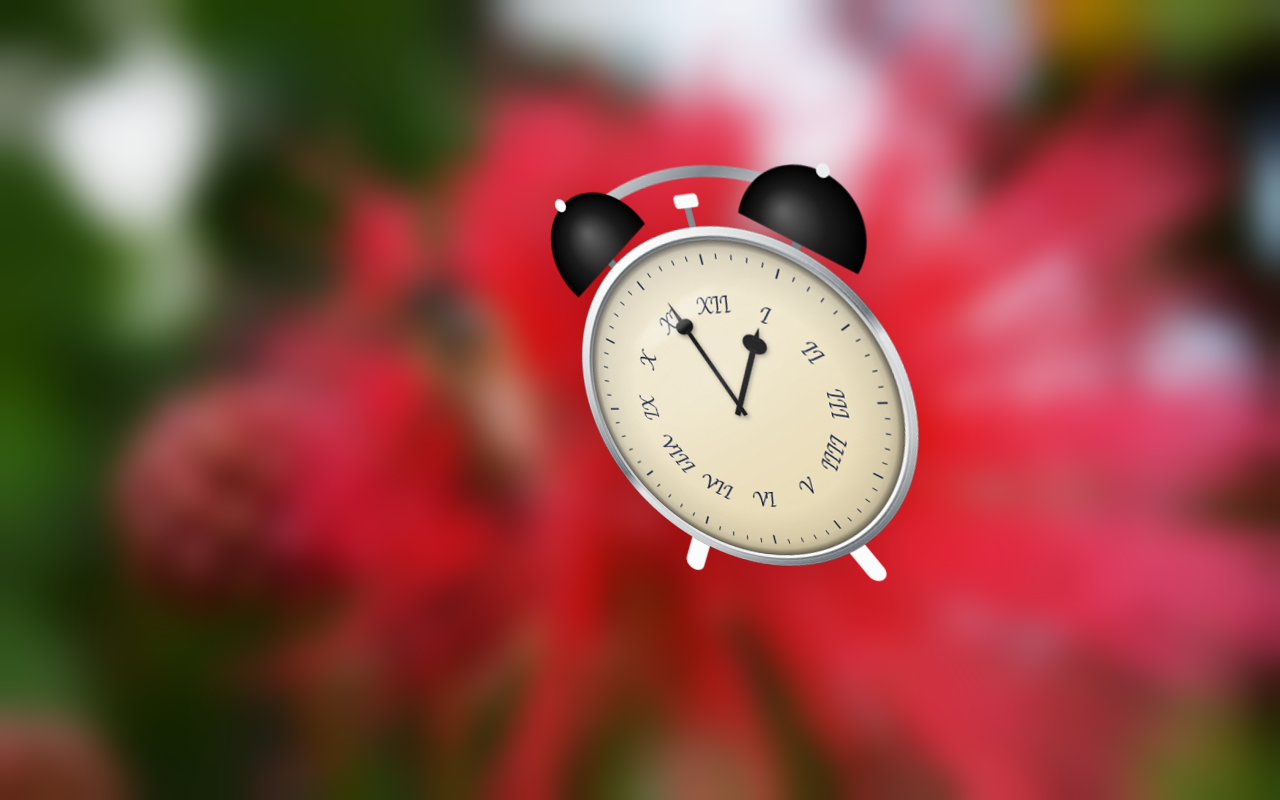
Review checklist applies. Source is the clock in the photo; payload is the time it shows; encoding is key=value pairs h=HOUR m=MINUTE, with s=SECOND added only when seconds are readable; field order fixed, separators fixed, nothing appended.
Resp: h=12 m=56
